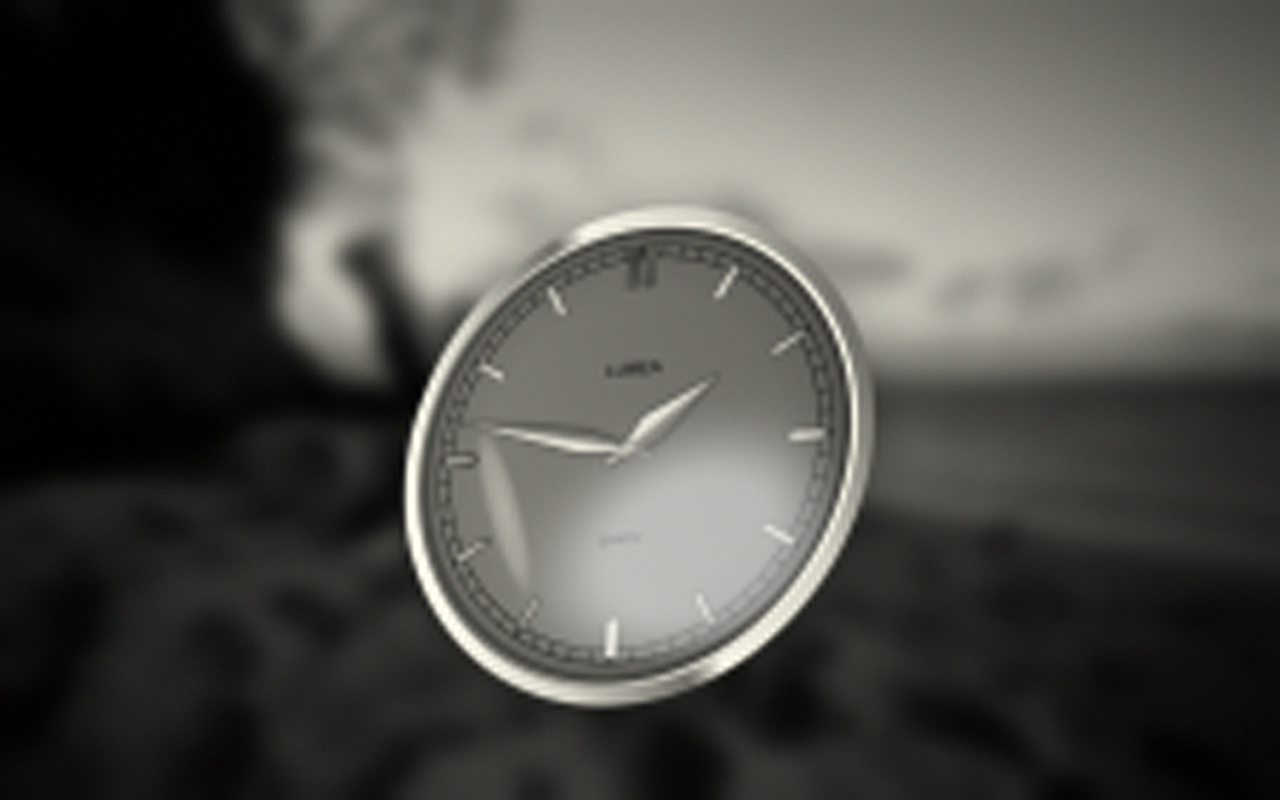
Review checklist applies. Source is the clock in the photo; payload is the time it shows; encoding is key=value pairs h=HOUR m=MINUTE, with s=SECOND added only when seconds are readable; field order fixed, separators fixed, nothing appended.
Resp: h=1 m=47
